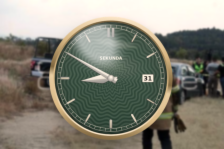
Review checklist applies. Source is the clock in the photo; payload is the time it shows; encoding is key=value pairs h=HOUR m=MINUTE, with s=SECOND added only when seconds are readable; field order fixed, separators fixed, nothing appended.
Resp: h=8 m=50
